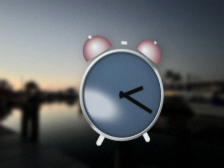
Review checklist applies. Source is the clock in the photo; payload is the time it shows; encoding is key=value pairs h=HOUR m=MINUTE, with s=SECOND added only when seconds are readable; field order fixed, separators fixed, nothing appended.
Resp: h=2 m=20
